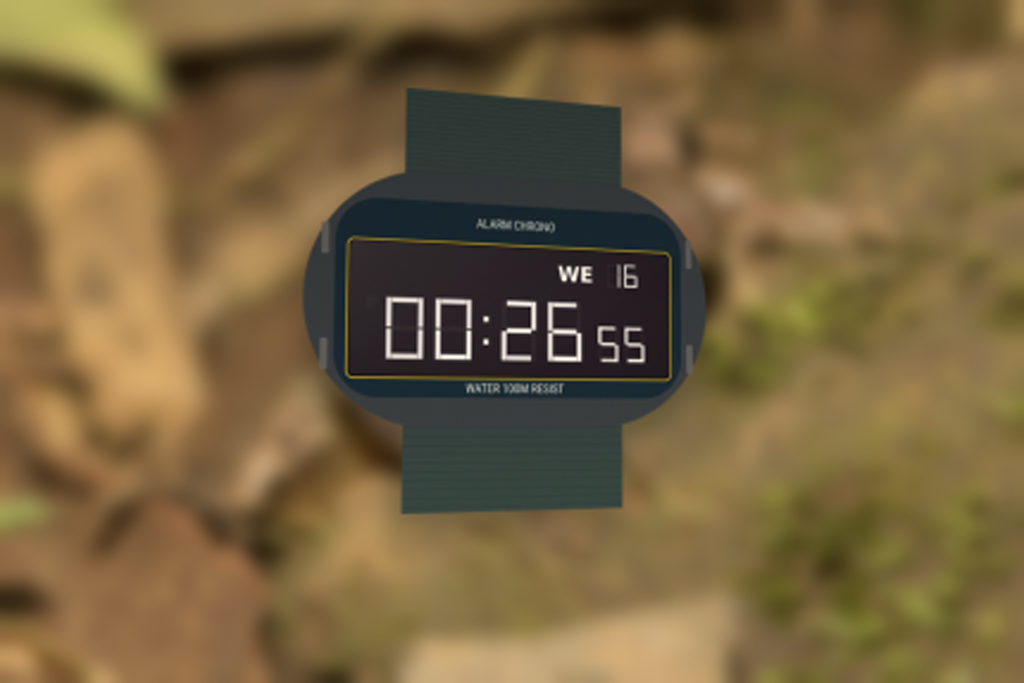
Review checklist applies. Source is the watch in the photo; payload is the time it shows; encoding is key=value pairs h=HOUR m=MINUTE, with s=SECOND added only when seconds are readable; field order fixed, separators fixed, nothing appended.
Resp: h=0 m=26 s=55
